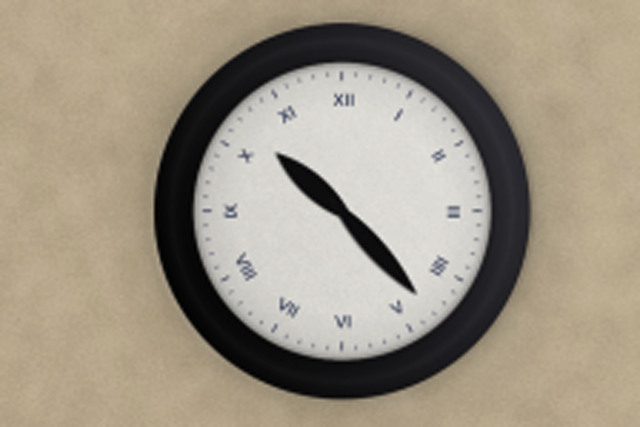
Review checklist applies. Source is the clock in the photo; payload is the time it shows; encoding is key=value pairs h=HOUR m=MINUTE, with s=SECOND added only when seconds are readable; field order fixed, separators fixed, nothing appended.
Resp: h=10 m=23
